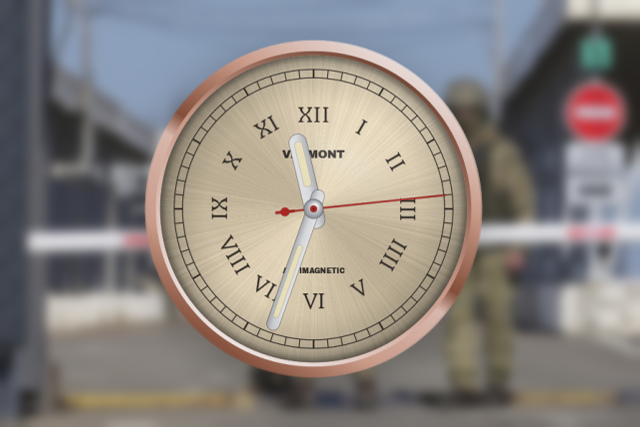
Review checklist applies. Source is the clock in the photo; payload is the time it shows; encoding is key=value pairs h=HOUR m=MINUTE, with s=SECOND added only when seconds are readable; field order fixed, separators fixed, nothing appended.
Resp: h=11 m=33 s=14
